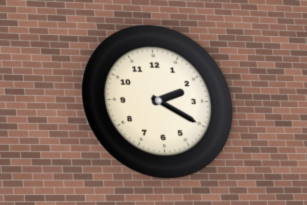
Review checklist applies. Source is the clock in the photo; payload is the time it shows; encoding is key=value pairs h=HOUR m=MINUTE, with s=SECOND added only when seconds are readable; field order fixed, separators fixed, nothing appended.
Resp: h=2 m=20
